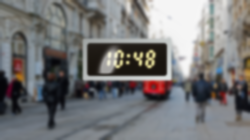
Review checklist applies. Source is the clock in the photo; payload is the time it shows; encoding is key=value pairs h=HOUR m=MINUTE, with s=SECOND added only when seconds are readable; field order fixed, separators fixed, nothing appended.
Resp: h=10 m=48
